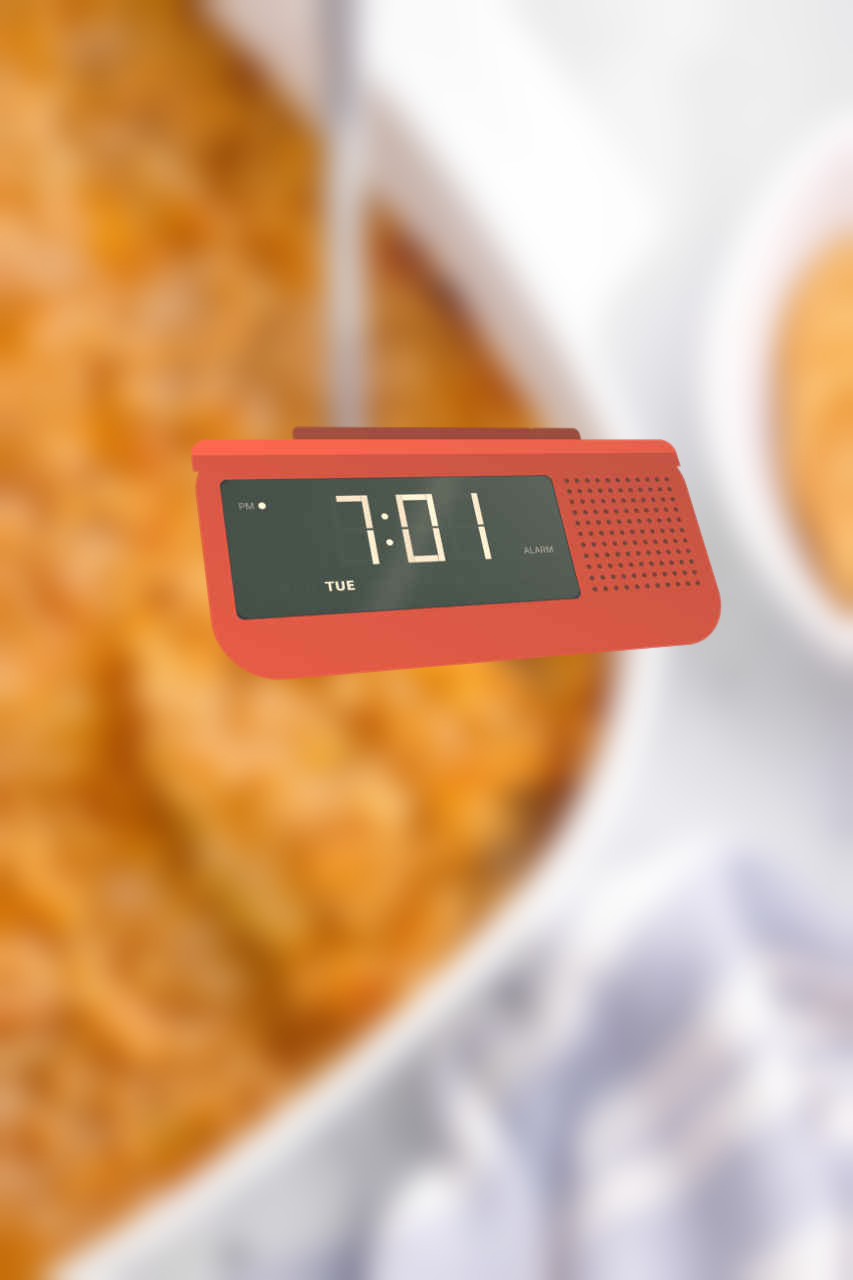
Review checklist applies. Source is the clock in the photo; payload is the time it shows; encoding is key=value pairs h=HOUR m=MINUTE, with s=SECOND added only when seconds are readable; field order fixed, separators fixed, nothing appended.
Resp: h=7 m=1
